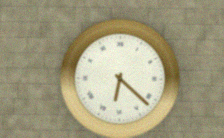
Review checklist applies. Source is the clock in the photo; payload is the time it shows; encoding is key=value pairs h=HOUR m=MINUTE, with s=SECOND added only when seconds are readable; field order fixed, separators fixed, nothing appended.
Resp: h=6 m=22
